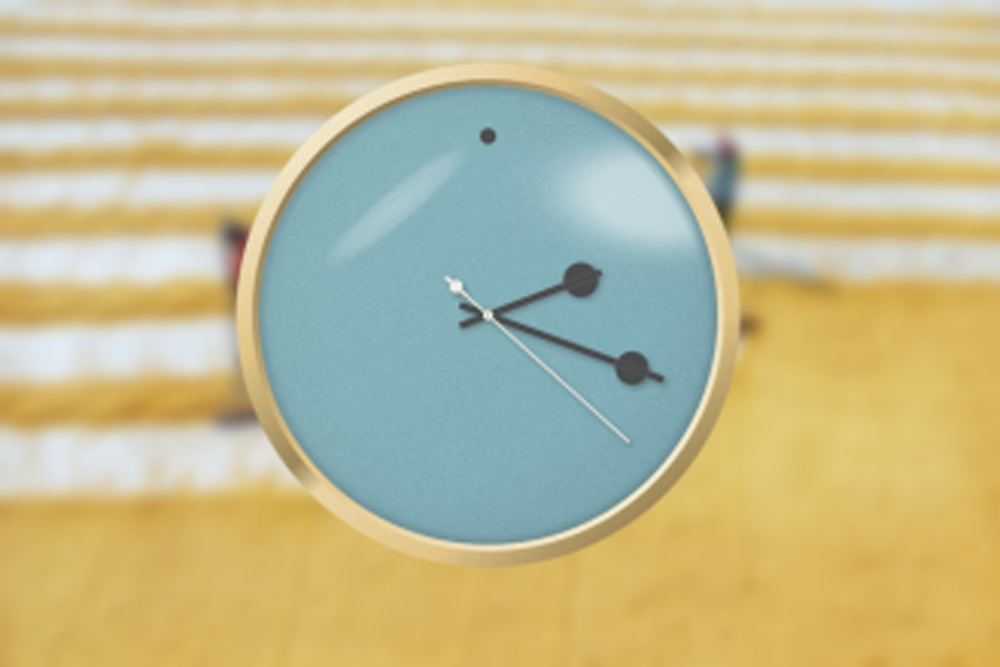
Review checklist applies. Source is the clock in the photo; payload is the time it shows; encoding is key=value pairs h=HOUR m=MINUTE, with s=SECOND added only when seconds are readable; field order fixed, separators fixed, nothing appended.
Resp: h=2 m=18 s=22
